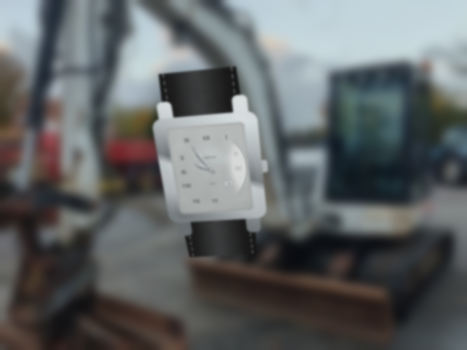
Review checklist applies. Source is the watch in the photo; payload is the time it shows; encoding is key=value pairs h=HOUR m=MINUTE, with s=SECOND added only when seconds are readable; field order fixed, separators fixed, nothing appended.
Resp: h=9 m=55
